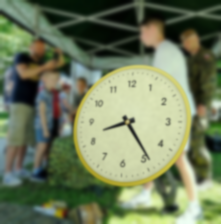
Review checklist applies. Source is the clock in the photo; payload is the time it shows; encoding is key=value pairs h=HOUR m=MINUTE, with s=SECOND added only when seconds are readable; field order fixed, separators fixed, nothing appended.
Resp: h=8 m=24
